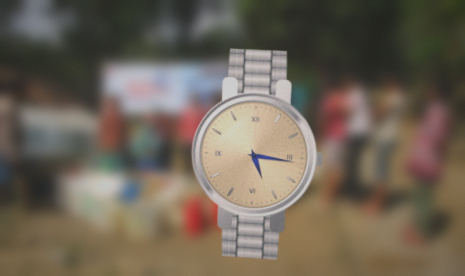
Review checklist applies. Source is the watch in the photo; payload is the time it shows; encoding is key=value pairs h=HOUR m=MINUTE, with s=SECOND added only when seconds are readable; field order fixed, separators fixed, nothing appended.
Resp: h=5 m=16
